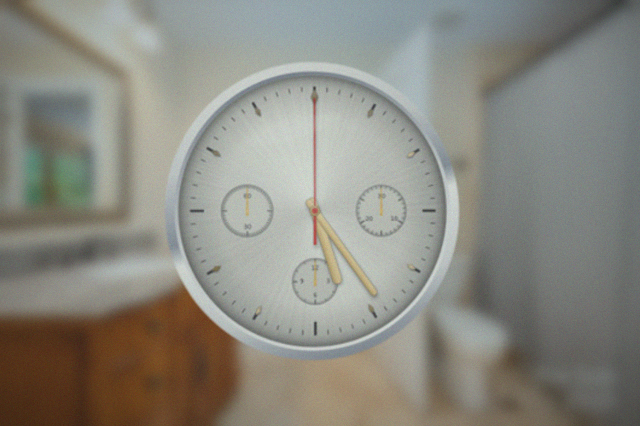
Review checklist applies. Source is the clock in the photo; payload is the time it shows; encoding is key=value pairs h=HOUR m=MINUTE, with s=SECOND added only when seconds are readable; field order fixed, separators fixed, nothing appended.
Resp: h=5 m=24
